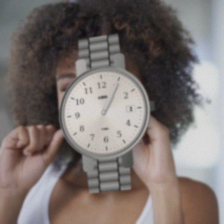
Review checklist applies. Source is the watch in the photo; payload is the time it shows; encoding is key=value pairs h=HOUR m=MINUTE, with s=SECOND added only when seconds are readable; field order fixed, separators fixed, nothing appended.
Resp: h=1 m=5
